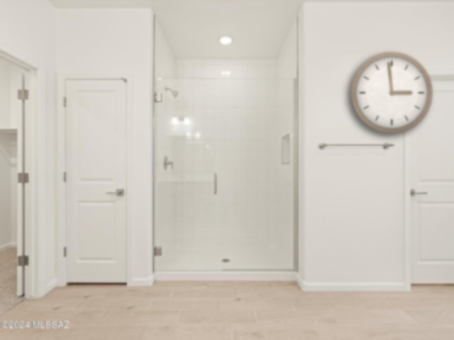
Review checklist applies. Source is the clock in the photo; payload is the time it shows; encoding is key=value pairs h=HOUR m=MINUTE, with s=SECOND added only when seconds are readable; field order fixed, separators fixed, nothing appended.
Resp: h=2 m=59
